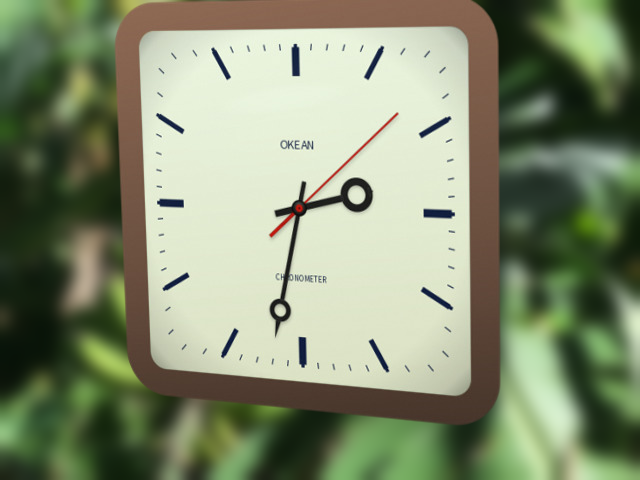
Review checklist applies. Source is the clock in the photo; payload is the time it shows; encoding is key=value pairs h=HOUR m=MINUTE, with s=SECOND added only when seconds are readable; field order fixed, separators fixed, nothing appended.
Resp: h=2 m=32 s=8
